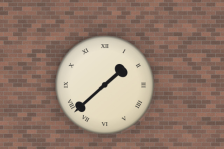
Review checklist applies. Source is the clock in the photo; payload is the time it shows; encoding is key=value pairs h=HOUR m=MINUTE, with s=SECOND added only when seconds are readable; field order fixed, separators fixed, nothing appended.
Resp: h=1 m=38
